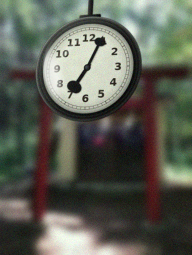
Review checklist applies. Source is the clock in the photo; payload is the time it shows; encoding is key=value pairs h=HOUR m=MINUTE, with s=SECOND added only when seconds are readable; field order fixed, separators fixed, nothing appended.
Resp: h=7 m=4
